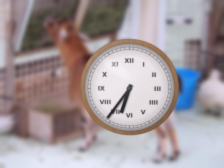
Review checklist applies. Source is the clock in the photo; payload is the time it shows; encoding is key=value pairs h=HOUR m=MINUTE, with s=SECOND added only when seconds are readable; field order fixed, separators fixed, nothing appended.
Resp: h=6 m=36
